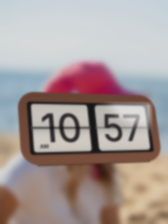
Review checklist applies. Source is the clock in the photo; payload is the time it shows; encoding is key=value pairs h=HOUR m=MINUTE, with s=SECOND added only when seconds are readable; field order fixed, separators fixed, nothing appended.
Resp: h=10 m=57
